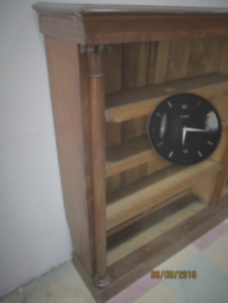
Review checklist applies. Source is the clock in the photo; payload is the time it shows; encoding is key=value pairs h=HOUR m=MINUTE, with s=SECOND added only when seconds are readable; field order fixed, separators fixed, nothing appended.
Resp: h=6 m=16
